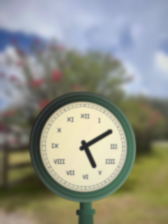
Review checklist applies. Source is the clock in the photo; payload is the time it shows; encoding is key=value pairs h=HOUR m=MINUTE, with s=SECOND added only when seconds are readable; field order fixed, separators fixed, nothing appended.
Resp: h=5 m=10
